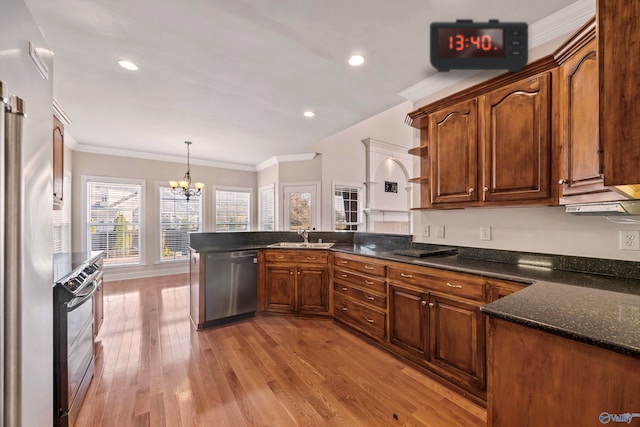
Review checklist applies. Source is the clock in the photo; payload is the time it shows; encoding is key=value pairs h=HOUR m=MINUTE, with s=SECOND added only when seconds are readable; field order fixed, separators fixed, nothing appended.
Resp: h=13 m=40
